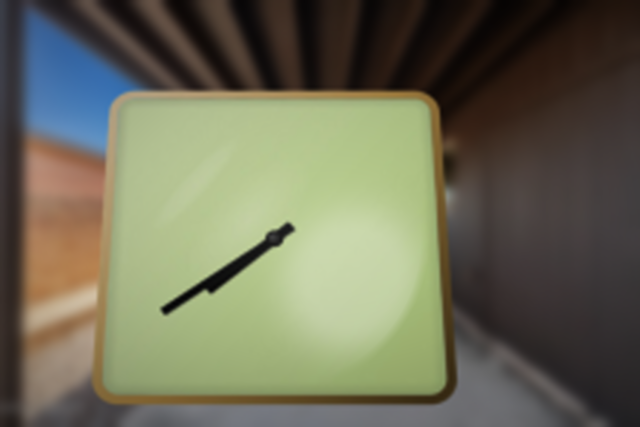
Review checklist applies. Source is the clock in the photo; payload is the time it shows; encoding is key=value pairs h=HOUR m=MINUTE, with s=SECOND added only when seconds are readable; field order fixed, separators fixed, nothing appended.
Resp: h=7 m=39
